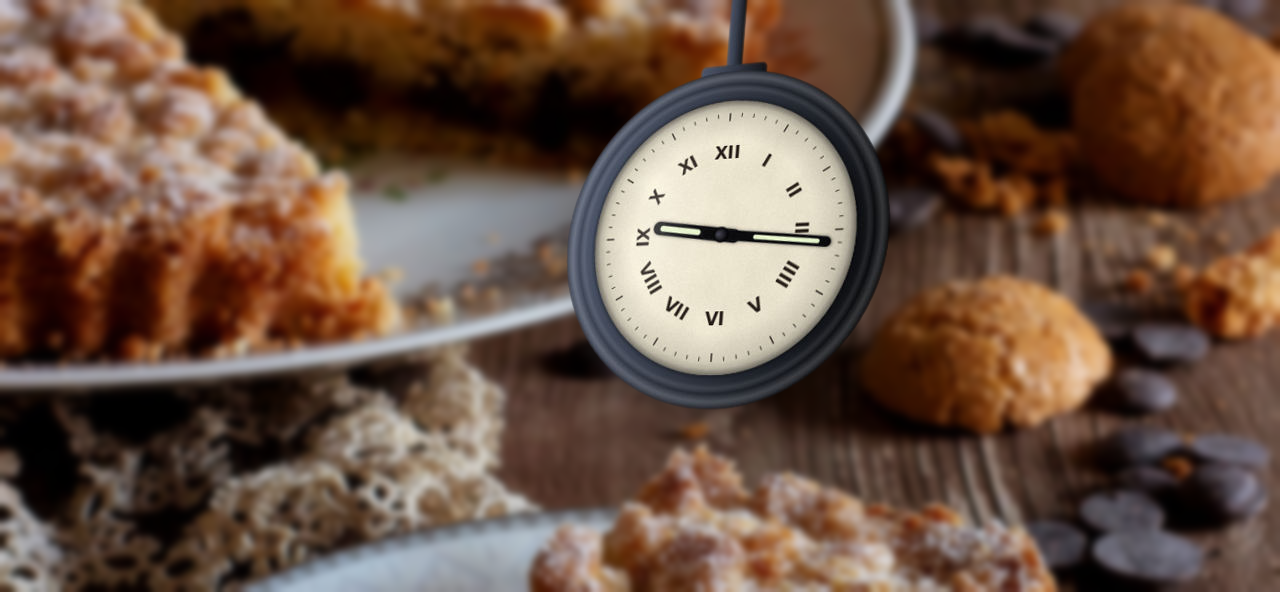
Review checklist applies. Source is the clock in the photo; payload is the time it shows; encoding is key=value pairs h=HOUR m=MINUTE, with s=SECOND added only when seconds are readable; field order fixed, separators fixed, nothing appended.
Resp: h=9 m=16
